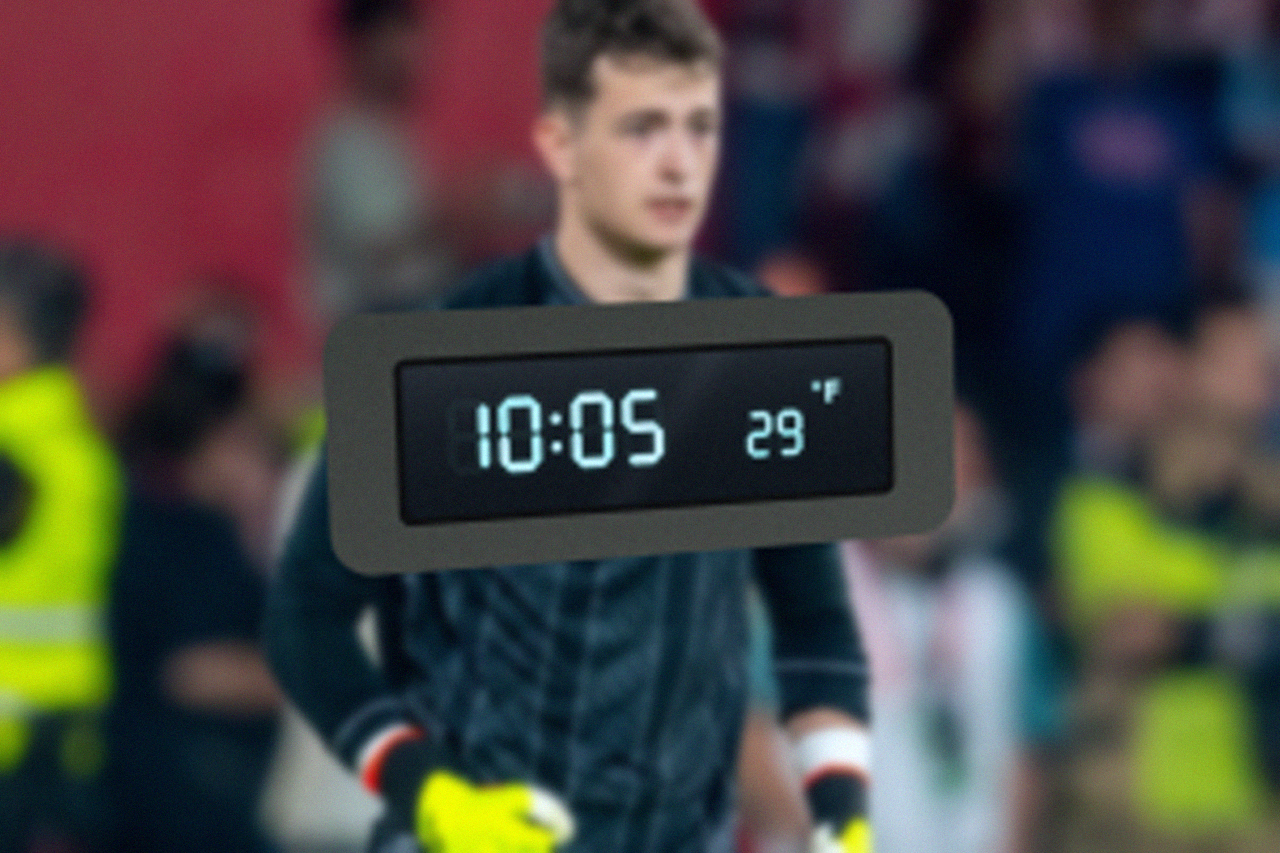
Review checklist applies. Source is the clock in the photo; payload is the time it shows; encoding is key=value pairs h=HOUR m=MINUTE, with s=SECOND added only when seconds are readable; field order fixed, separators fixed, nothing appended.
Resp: h=10 m=5
